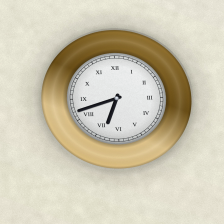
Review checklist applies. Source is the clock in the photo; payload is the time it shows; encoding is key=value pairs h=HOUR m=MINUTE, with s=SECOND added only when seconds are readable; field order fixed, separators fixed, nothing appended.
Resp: h=6 m=42
